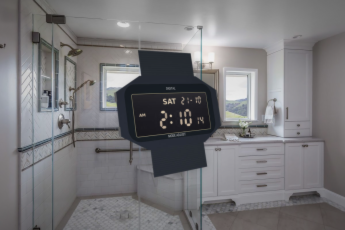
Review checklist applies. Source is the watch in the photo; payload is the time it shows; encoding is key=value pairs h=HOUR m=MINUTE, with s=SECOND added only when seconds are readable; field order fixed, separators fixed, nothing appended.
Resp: h=2 m=10
